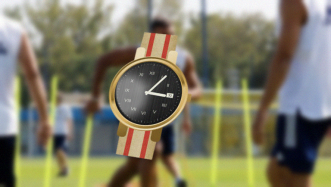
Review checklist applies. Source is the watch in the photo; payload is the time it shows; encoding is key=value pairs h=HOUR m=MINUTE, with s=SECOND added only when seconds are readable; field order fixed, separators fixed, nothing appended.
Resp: h=3 m=6
